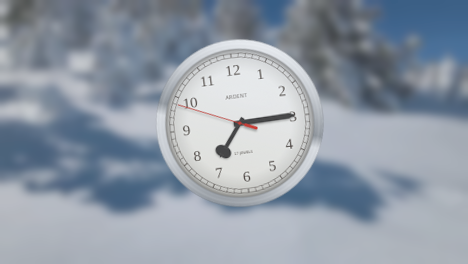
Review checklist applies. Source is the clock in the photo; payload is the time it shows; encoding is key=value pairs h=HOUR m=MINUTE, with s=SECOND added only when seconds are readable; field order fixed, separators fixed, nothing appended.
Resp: h=7 m=14 s=49
